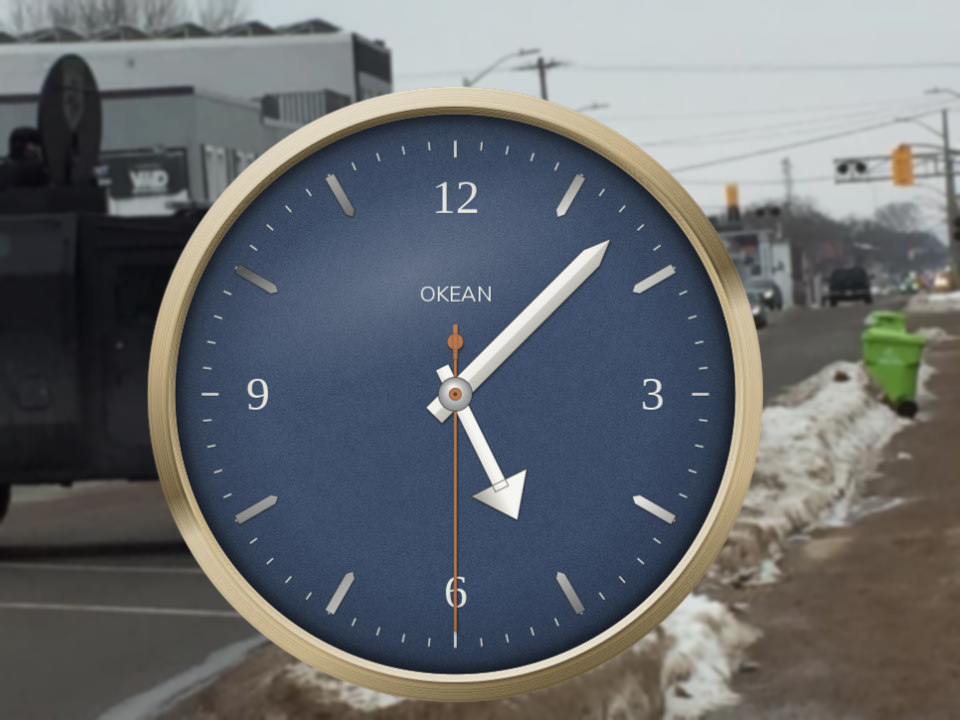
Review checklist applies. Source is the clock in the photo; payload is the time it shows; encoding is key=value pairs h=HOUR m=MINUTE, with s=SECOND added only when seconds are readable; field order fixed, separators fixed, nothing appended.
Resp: h=5 m=7 s=30
